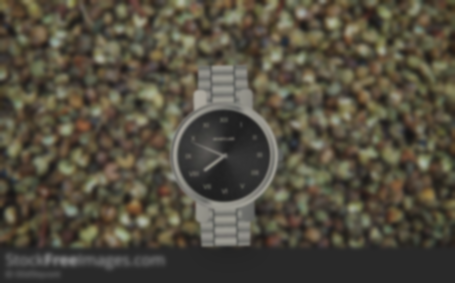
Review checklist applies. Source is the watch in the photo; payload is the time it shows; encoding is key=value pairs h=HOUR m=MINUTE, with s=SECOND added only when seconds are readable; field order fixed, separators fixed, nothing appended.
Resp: h=7 m=49
